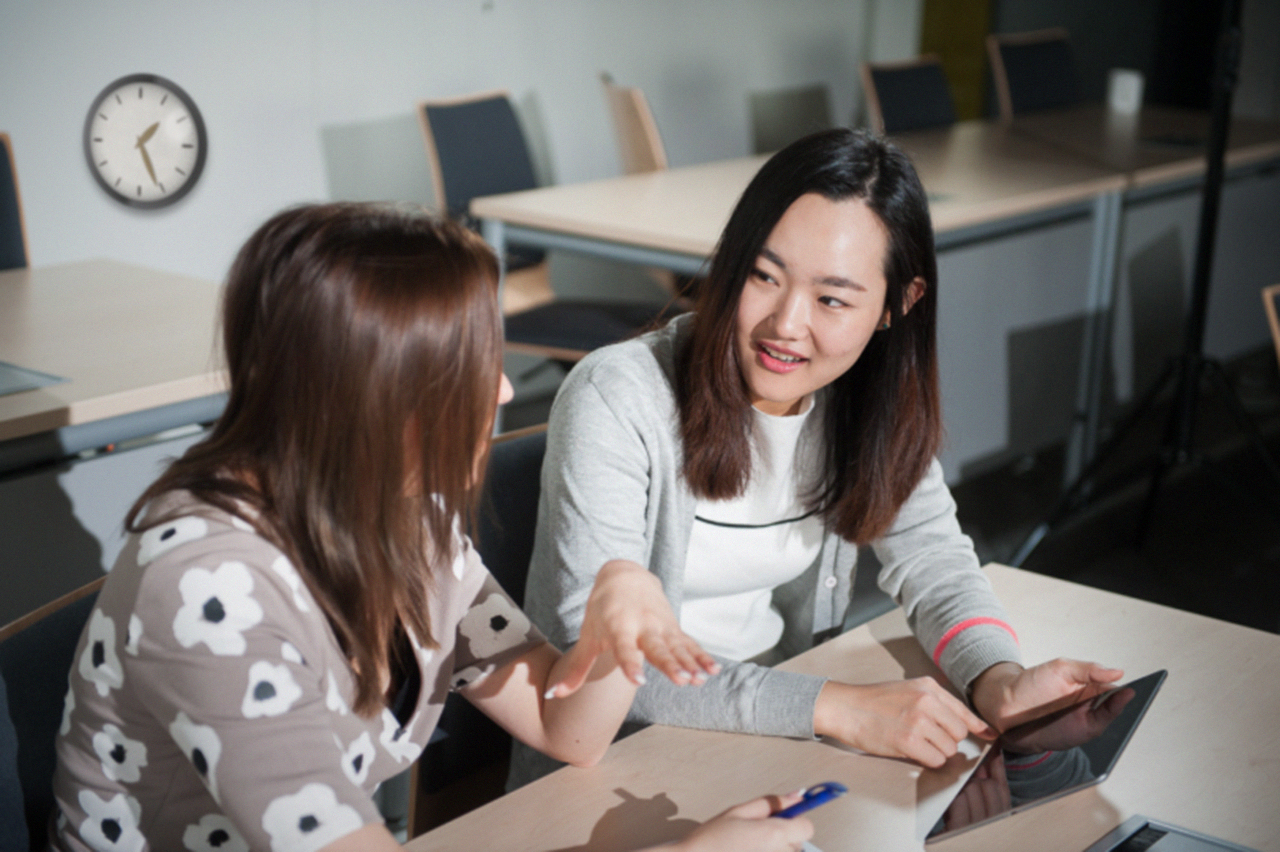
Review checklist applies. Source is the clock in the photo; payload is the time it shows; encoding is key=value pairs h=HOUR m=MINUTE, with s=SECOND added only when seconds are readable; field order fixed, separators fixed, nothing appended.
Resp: h=1 m=26
